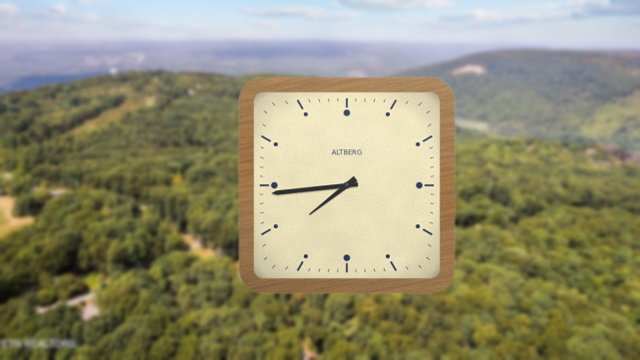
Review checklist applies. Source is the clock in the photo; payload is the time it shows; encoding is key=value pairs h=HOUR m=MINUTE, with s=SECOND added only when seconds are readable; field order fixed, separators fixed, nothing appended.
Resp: h=7 m=44
